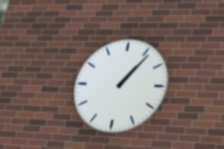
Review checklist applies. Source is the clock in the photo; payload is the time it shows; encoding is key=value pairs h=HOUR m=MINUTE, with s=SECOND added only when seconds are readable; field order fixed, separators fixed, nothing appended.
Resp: h=1 m=6
